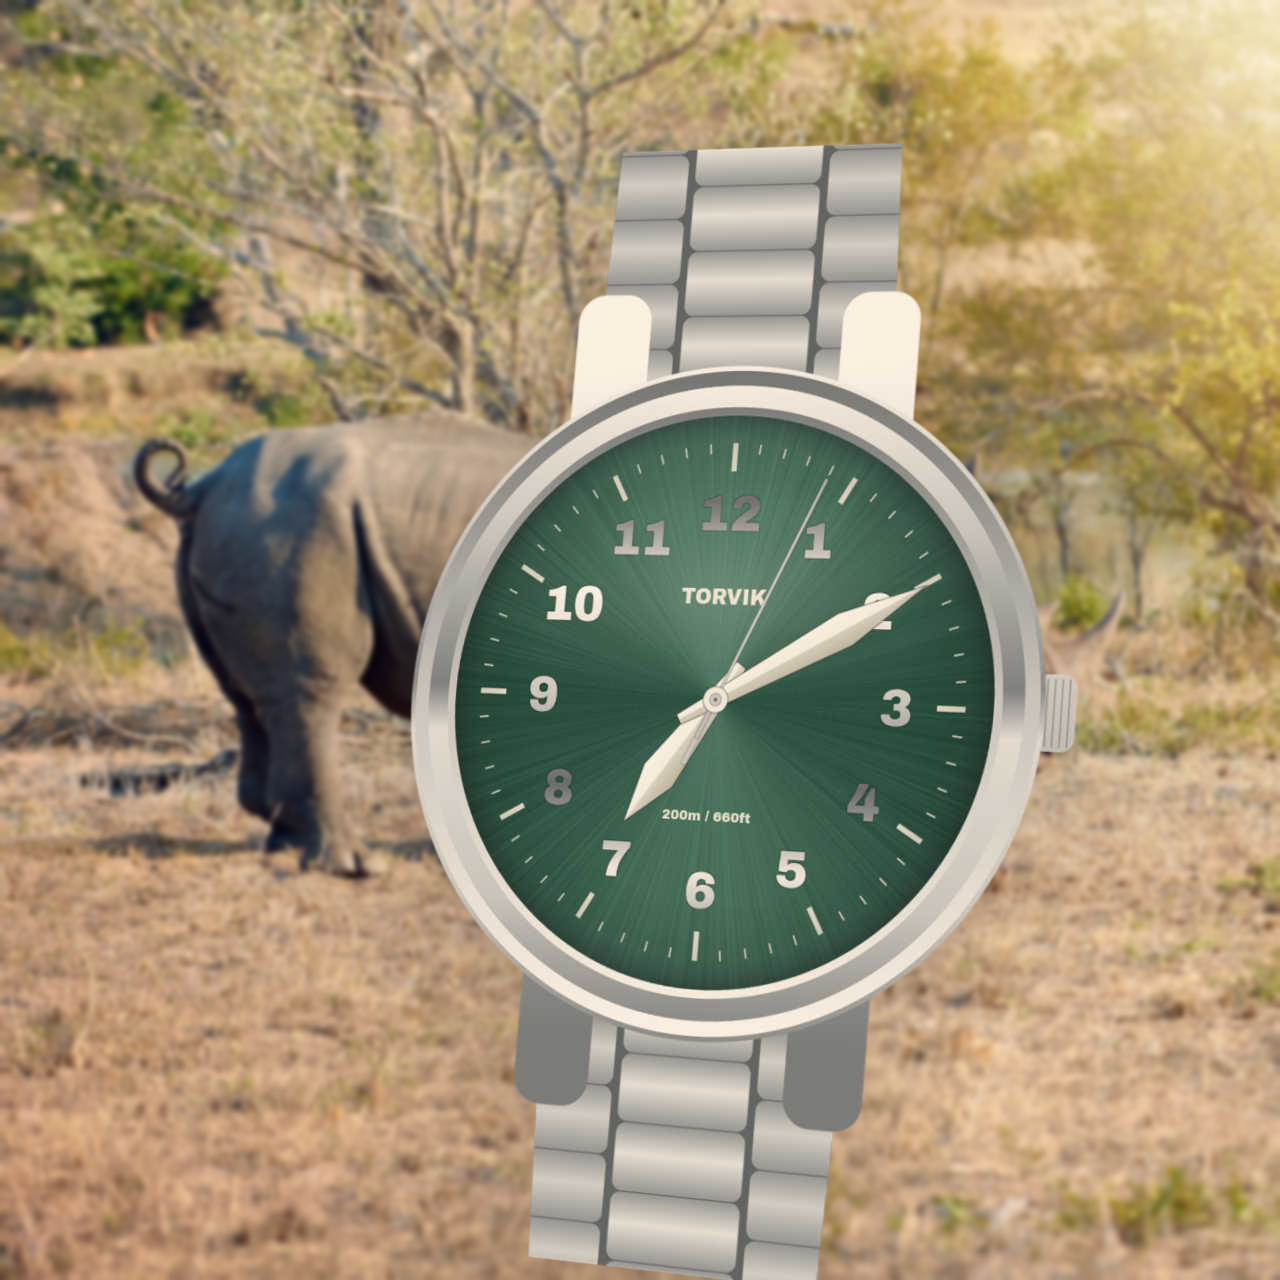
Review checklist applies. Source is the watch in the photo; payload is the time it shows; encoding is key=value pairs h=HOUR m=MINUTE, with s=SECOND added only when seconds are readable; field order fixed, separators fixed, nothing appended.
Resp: h=7 m=10 s=4
